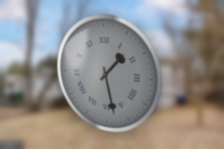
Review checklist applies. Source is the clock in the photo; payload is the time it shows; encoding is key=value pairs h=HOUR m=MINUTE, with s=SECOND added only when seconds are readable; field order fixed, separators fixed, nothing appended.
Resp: h=1 m=28
